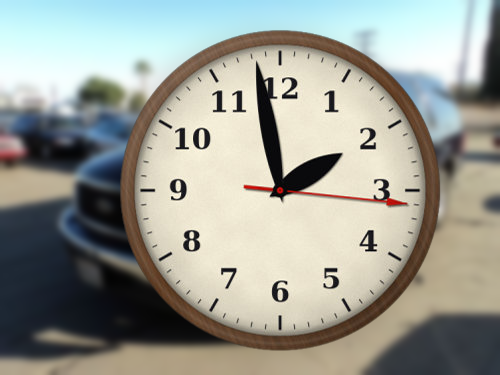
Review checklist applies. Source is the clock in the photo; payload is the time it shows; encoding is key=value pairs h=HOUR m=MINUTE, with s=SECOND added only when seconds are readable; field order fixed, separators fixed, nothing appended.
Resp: h=1 m=58 s=16
